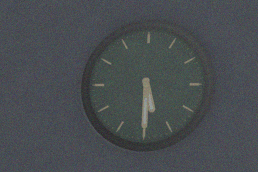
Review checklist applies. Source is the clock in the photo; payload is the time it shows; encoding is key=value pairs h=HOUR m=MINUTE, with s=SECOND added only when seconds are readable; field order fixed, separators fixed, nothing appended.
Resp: h=5 m=30
